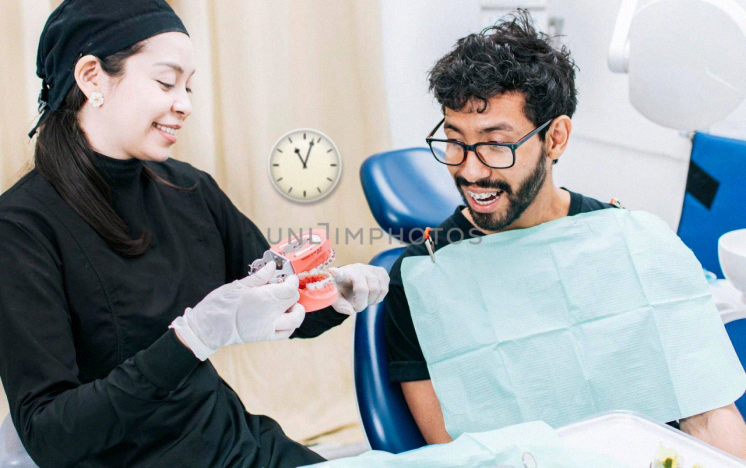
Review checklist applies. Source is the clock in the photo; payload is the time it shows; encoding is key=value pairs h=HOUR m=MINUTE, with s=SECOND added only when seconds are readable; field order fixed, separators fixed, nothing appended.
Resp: h=11 m=3
